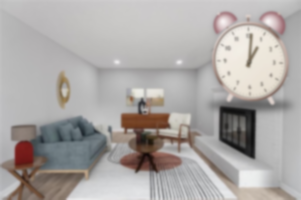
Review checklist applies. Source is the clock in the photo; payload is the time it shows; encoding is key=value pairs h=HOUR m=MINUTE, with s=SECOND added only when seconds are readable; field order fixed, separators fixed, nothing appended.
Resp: h=1 m=1
